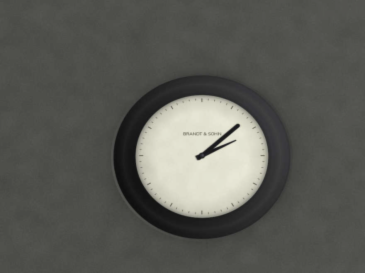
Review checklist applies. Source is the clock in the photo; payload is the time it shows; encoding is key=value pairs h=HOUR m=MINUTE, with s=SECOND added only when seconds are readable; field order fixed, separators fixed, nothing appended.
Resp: h=2 m=8
